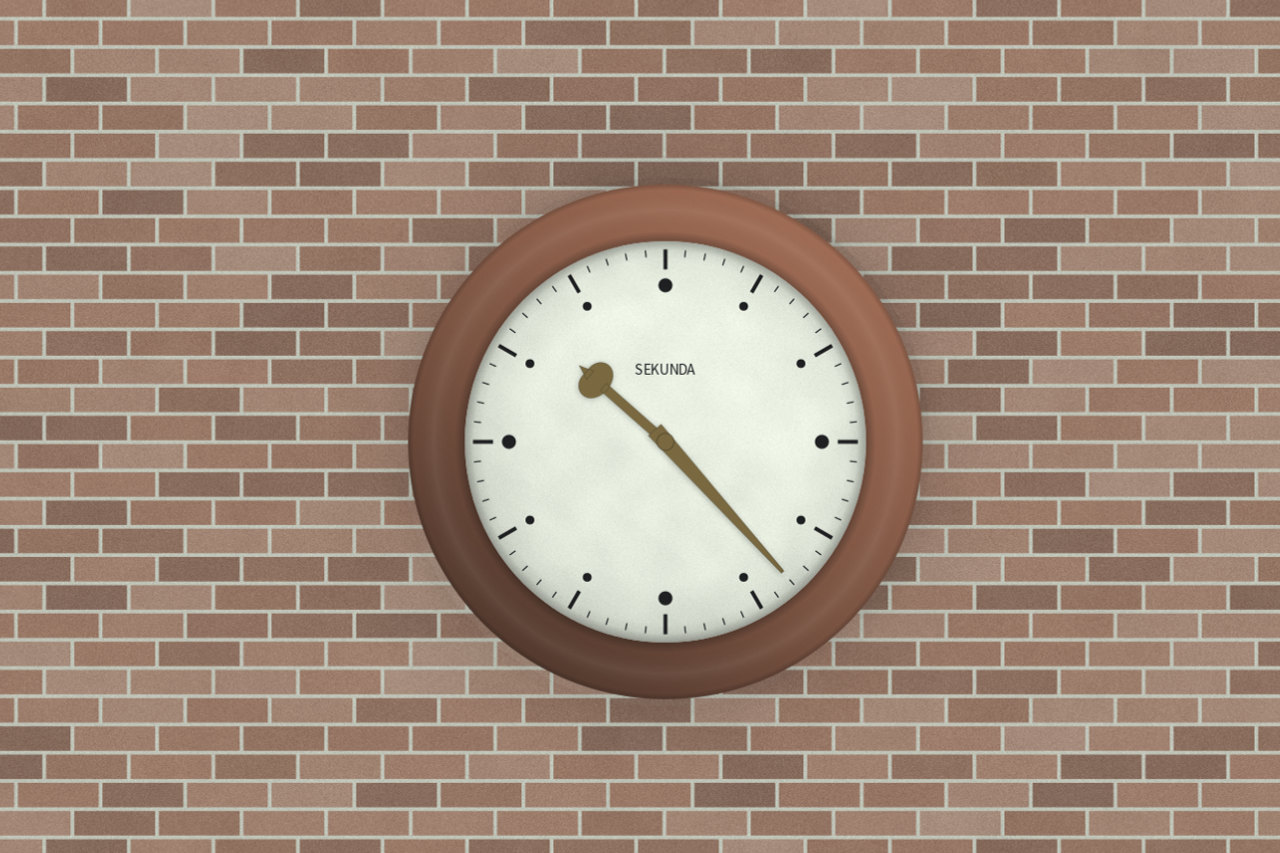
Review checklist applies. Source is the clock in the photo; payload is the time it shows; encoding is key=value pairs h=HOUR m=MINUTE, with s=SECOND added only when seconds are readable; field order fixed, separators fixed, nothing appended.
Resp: h=10 m=23
